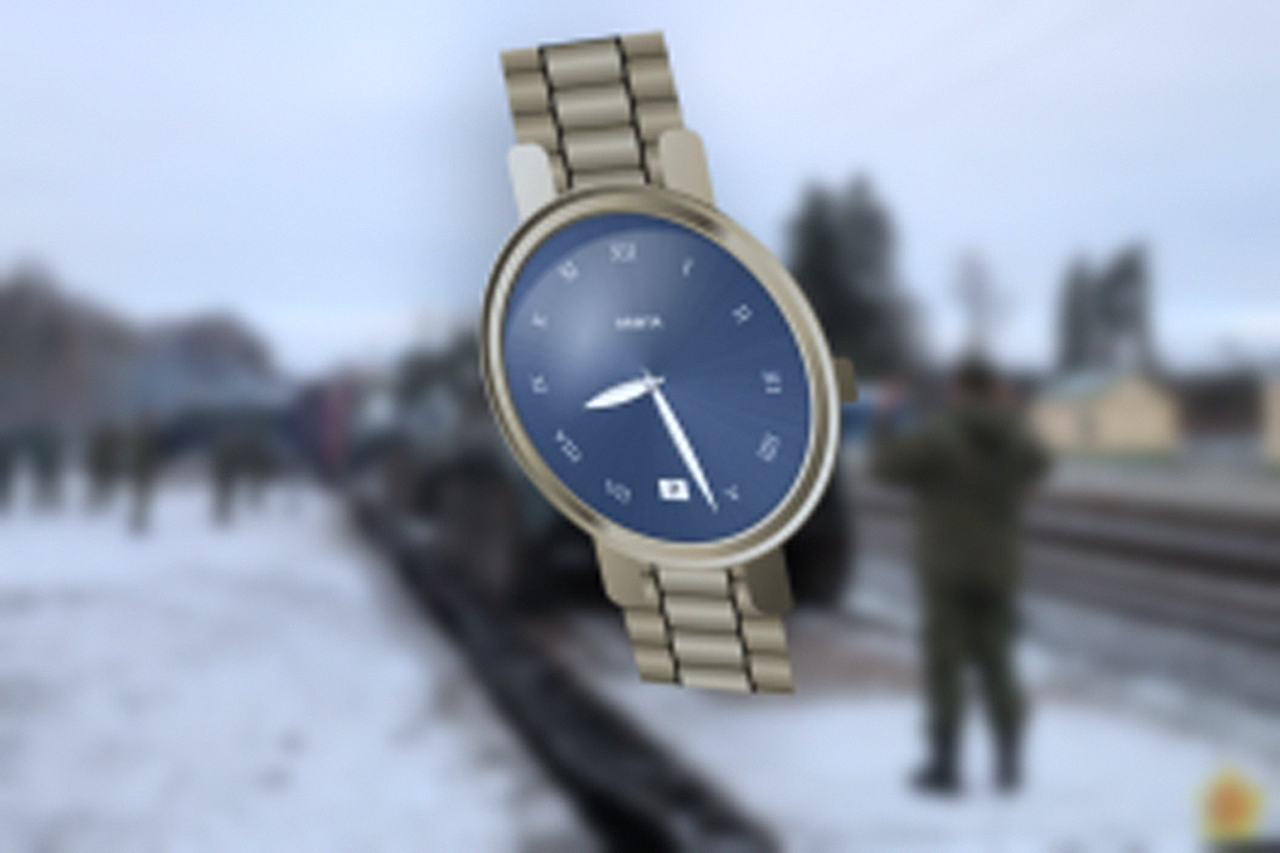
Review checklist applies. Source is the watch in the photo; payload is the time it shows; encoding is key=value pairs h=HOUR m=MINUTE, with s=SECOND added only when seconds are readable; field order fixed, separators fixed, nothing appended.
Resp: h=8 m=27
